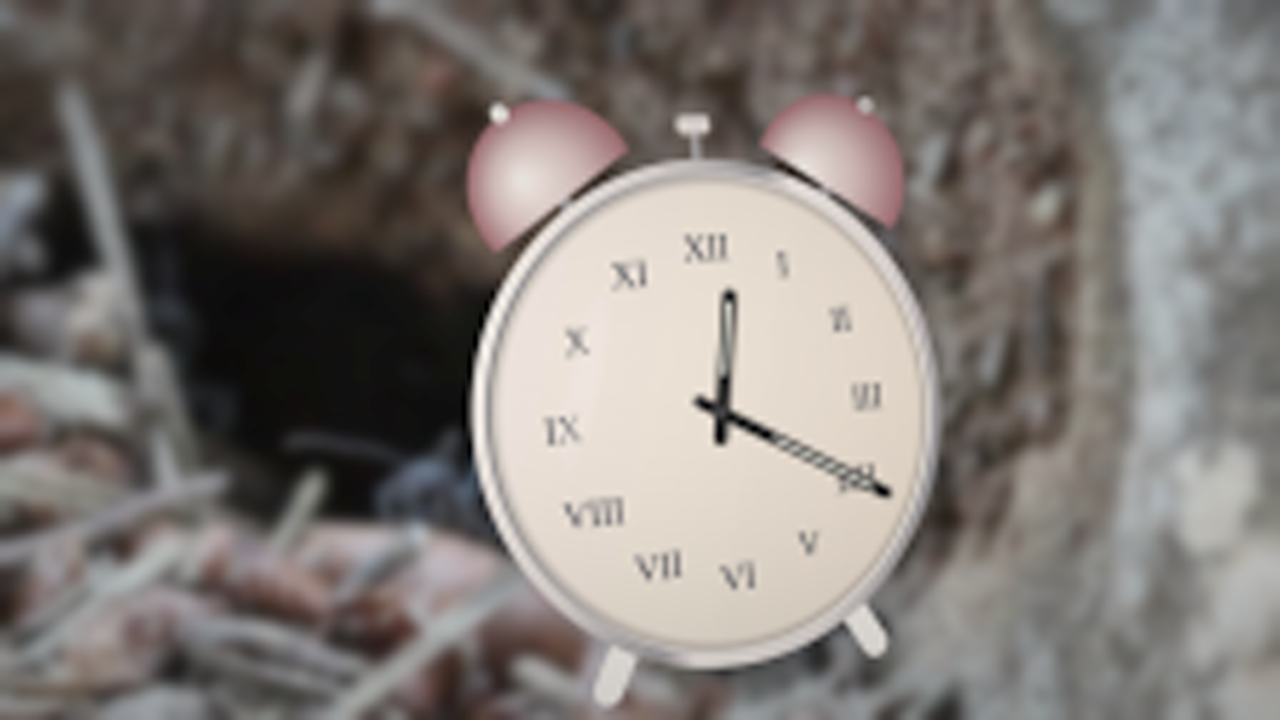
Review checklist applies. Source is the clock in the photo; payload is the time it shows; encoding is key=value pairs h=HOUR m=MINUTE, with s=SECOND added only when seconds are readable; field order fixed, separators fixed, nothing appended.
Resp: h=12 m=20
